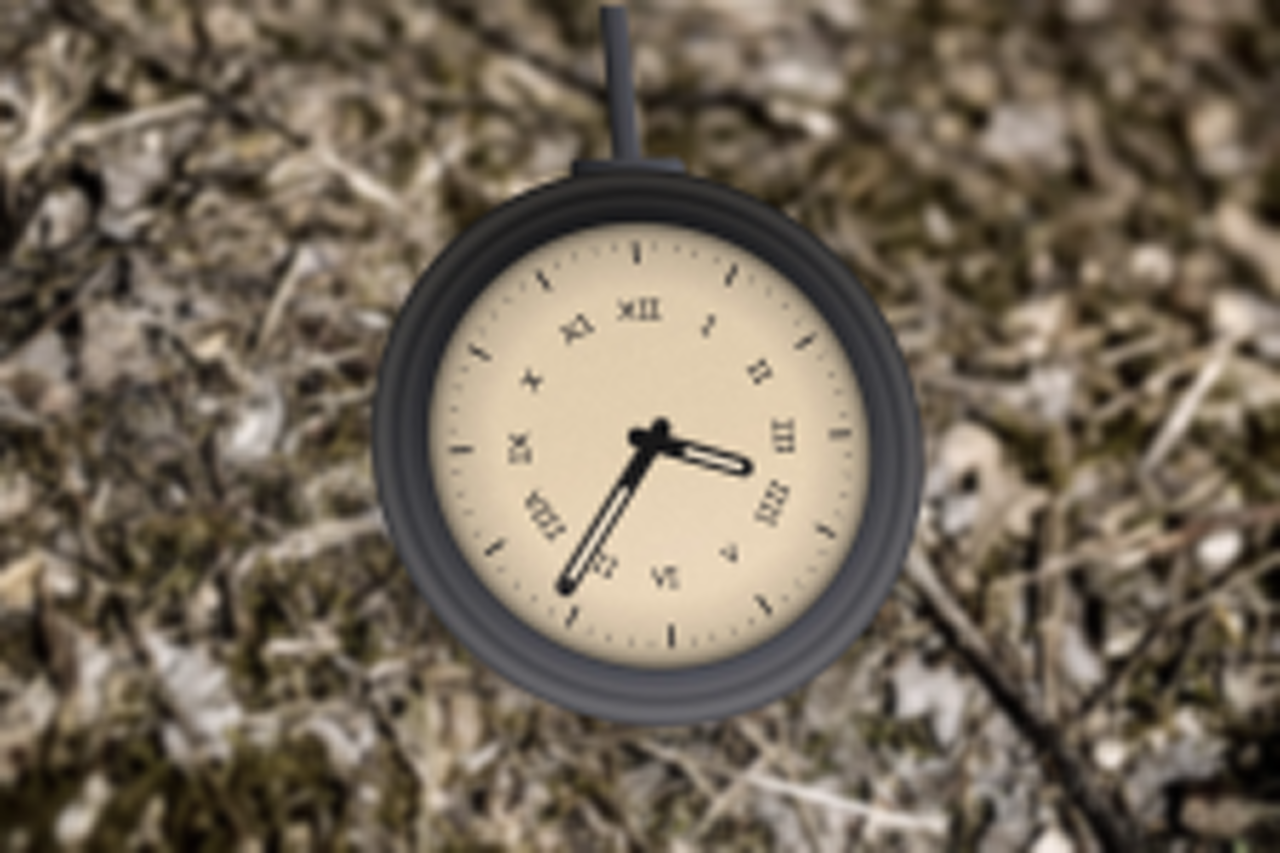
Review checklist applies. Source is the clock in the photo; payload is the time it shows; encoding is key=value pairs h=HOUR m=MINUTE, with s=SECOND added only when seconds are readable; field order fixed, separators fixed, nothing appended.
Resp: h=3 m=36
